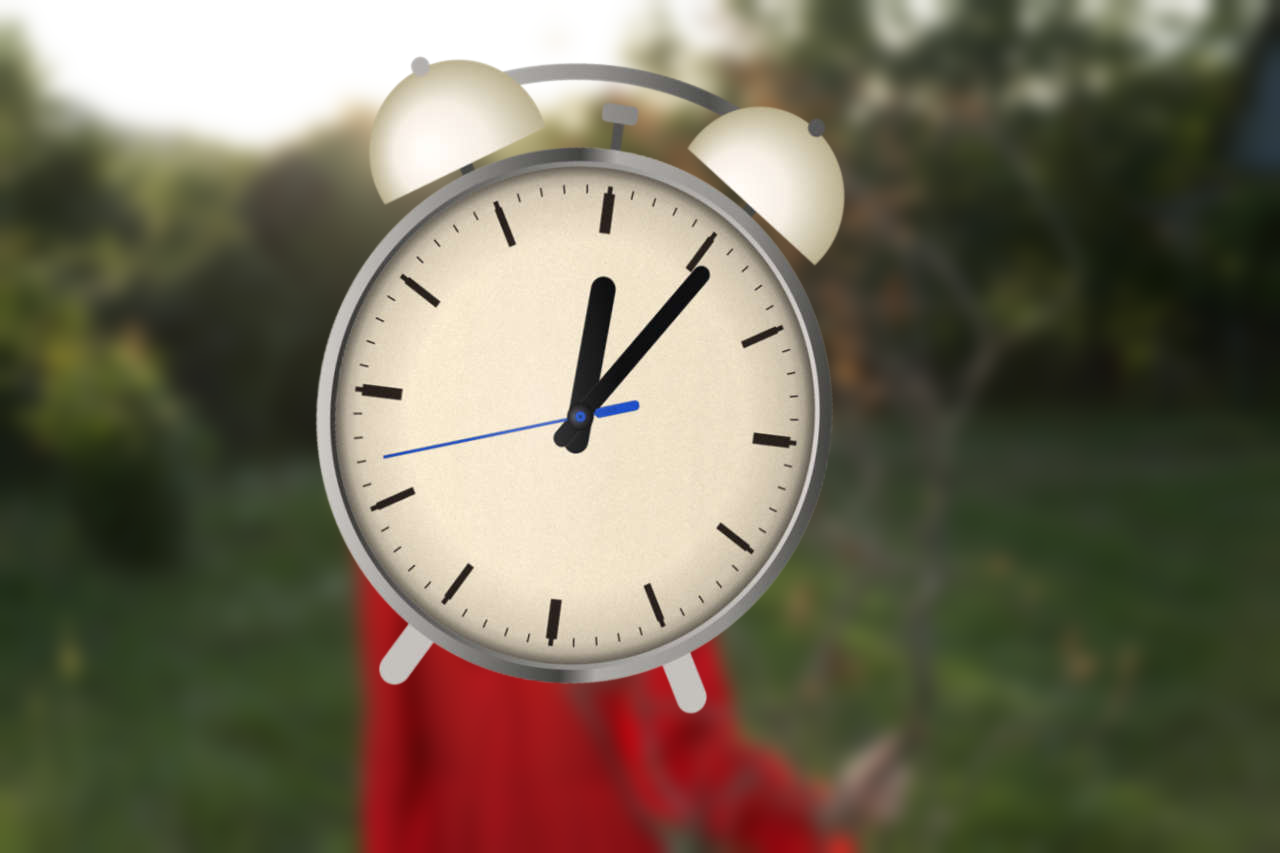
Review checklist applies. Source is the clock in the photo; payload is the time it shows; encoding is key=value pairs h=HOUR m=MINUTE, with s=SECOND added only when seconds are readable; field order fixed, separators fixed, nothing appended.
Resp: h=12 m=5 s=42
